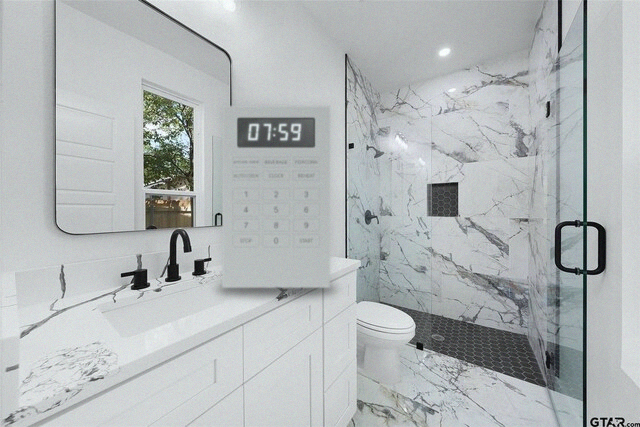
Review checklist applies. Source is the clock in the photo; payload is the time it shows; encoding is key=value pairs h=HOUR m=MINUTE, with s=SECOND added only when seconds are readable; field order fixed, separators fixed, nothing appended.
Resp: h=7 m=59
